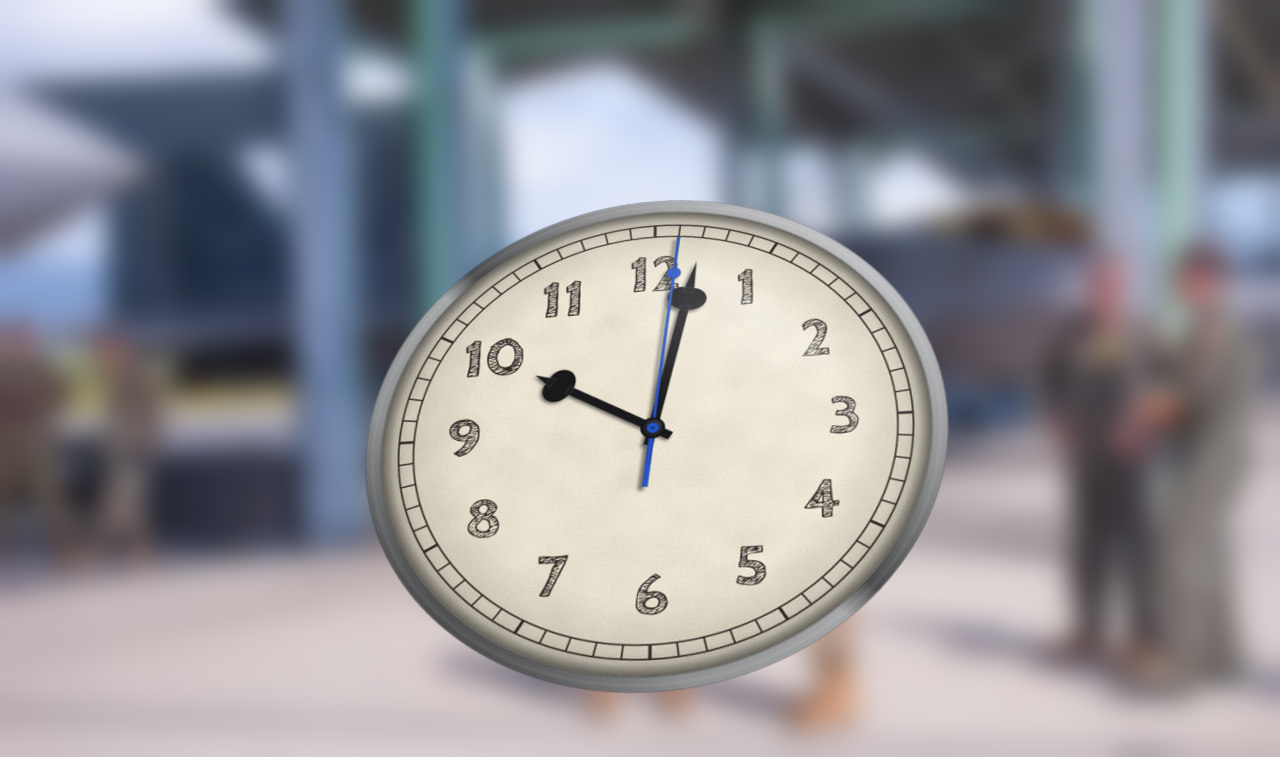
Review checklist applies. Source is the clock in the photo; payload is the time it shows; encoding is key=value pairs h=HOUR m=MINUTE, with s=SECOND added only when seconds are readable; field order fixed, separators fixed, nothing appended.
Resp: h=10 m=2 s=1
